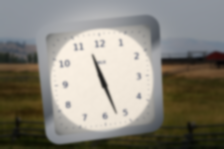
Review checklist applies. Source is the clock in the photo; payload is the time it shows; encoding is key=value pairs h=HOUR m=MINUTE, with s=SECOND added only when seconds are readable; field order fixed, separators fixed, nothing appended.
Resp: h=11 m=27
